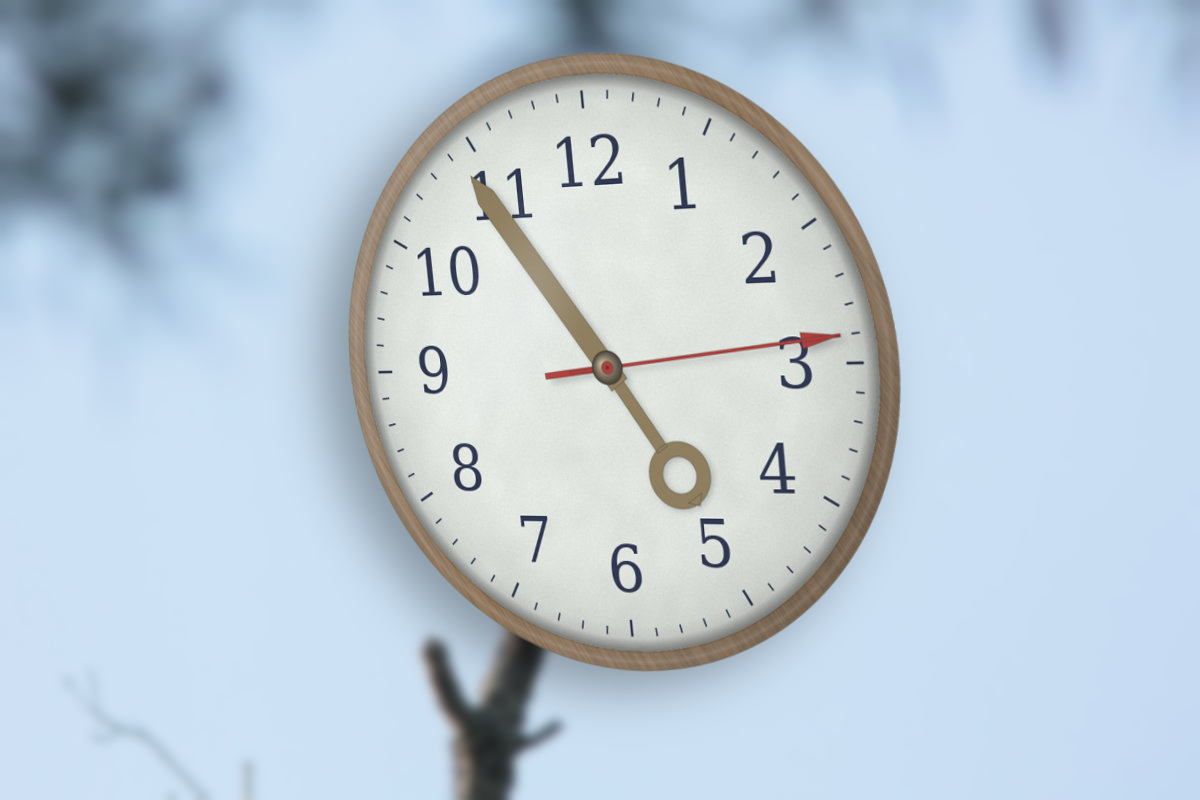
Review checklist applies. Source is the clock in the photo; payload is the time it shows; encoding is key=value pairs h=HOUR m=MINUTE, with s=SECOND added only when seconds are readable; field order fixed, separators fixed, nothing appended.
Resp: h=4 m=54 s=14
